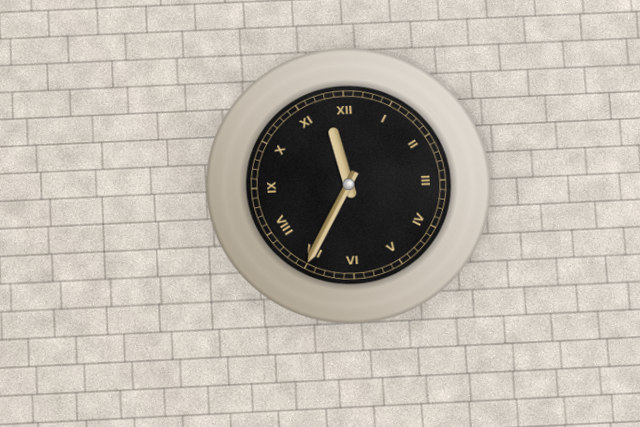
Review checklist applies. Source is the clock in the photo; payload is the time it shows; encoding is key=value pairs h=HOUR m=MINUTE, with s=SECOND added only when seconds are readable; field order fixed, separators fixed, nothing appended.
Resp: h=11 m=35
